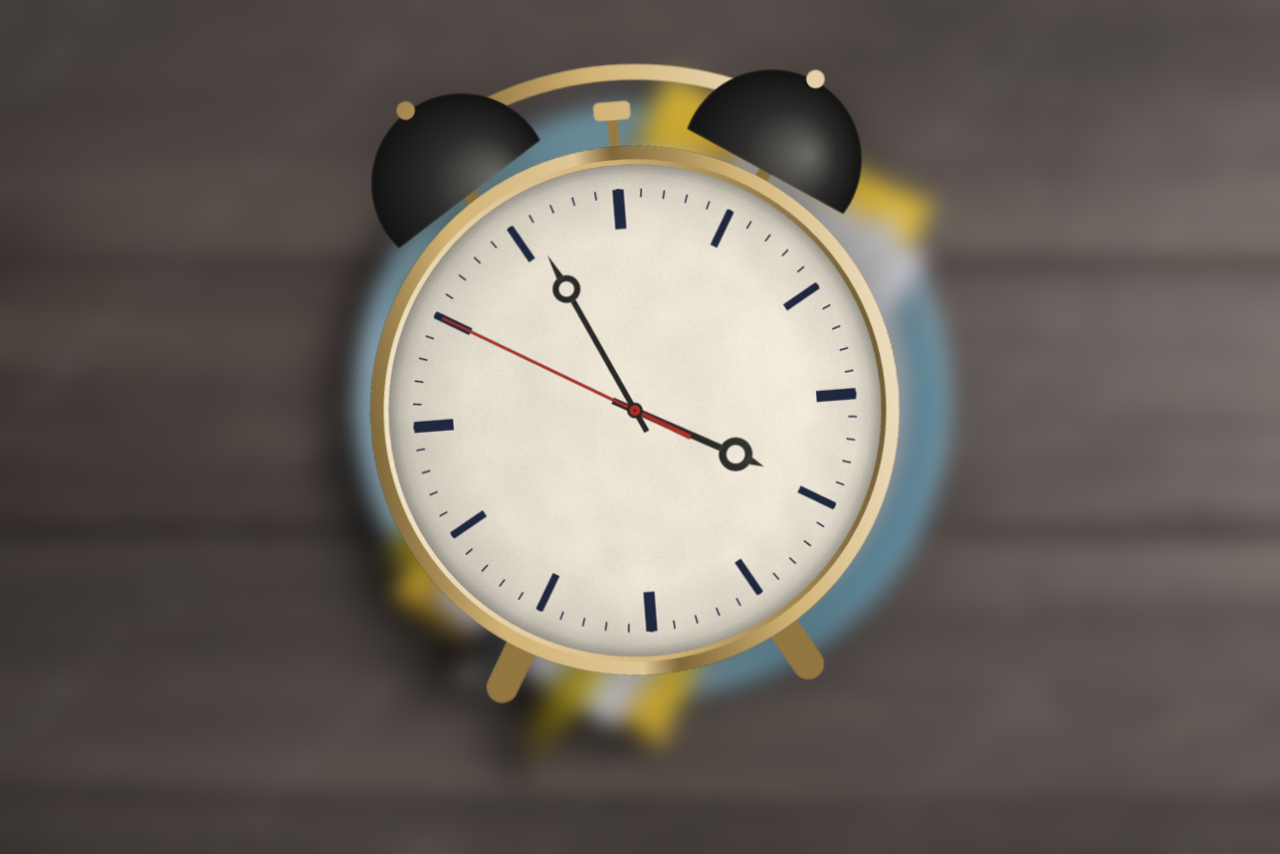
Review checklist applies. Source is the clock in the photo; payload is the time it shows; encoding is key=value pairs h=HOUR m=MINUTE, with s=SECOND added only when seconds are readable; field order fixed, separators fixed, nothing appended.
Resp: h=3 m=55 s=50
